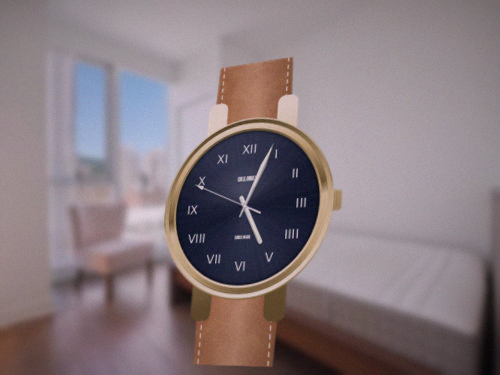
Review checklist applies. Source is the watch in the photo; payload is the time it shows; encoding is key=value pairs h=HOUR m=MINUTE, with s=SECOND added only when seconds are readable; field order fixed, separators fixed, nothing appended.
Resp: h=5 m=3 s=49
